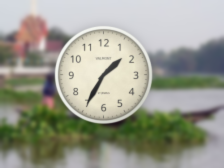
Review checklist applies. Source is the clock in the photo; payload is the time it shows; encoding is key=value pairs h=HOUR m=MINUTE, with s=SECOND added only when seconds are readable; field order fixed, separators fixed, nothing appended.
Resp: h=1 m=35
